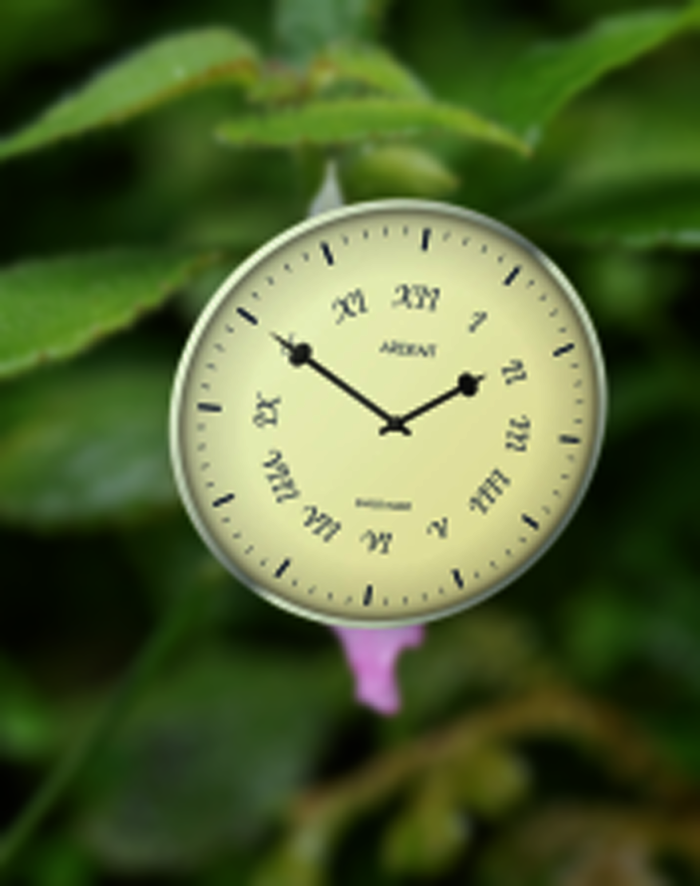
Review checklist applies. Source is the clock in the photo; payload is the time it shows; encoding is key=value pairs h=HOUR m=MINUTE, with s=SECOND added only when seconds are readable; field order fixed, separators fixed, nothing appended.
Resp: h=1 m=50
